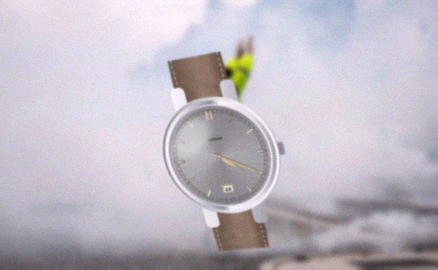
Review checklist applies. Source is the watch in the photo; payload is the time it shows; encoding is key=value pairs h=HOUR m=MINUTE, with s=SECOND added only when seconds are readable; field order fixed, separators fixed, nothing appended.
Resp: h=4 m=20
